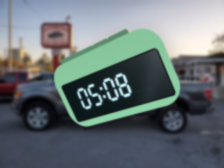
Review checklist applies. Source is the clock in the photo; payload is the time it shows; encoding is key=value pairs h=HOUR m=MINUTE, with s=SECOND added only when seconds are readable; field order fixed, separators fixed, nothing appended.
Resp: h=5 m=8
